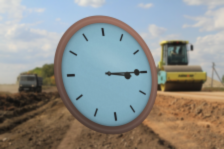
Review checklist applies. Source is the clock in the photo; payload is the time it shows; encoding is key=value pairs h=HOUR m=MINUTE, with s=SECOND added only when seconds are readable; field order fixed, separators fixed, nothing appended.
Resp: h=3 m=15
